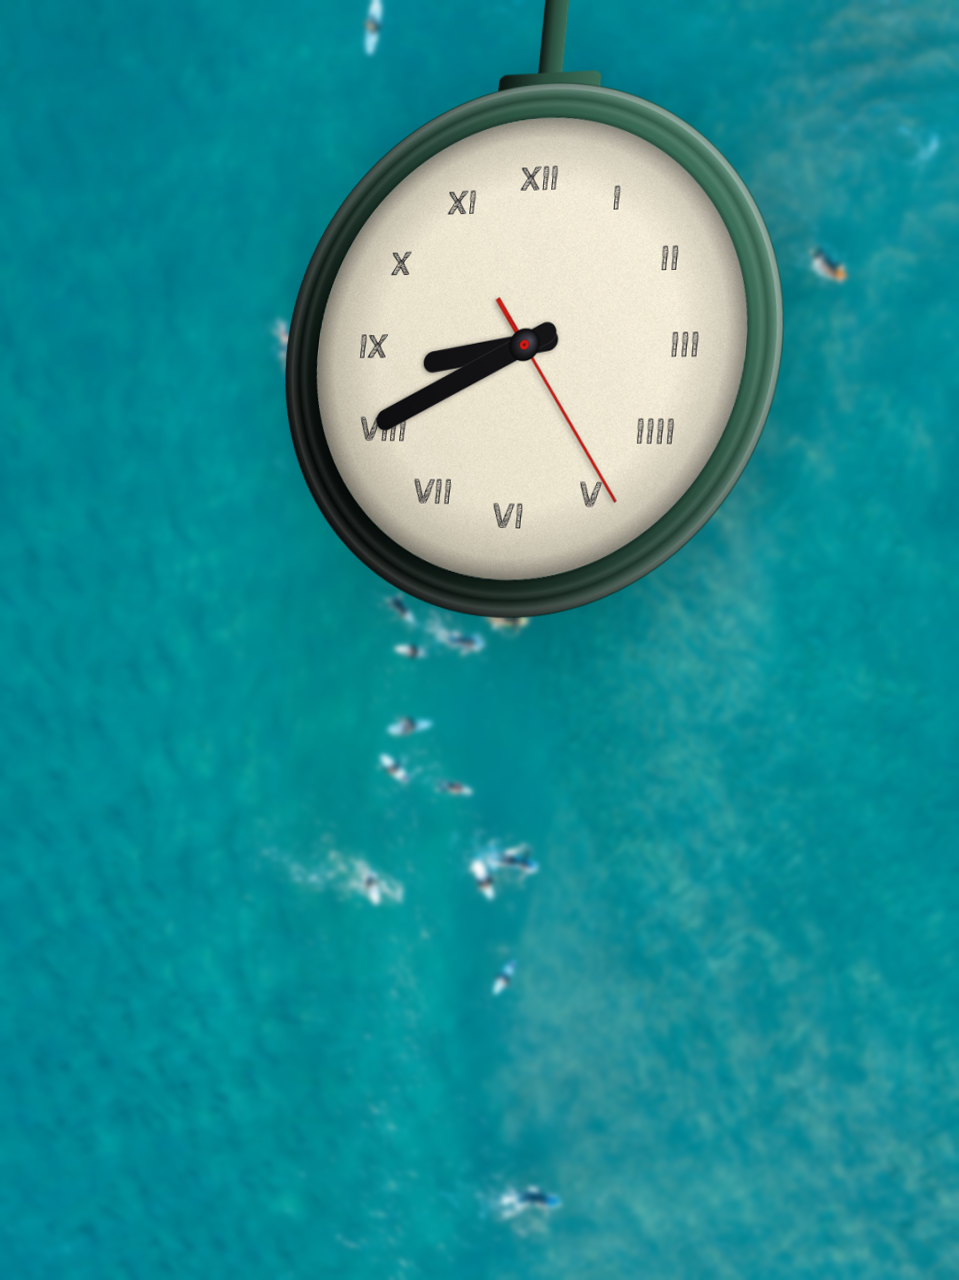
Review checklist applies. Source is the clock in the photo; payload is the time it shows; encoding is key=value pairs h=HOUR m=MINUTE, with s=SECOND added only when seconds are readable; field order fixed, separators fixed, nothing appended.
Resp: h=8 m=40 s=24
